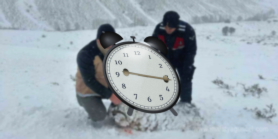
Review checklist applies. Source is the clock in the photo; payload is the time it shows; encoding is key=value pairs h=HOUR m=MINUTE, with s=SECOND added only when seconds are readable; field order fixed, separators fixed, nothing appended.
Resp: h=9 m=16
